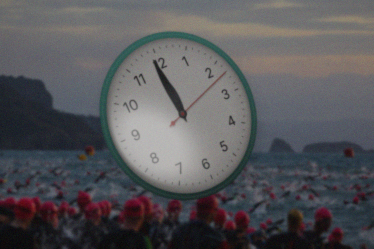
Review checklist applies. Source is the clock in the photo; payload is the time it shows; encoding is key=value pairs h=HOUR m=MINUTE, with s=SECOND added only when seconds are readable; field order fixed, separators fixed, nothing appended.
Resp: h=11 m=59 s=12
